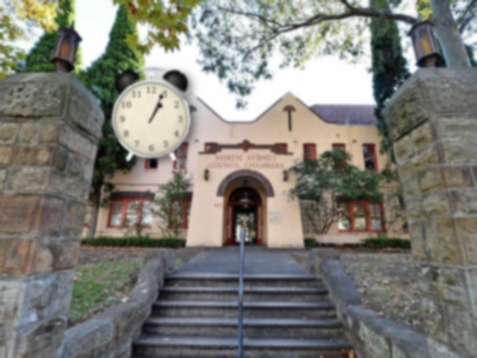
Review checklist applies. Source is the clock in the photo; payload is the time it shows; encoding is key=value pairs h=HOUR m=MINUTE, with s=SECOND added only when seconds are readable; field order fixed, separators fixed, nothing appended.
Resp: h=1 m=4
